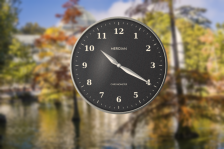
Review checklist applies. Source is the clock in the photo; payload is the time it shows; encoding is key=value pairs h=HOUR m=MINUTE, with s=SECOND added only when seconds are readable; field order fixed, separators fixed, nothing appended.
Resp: h=10 m=20
